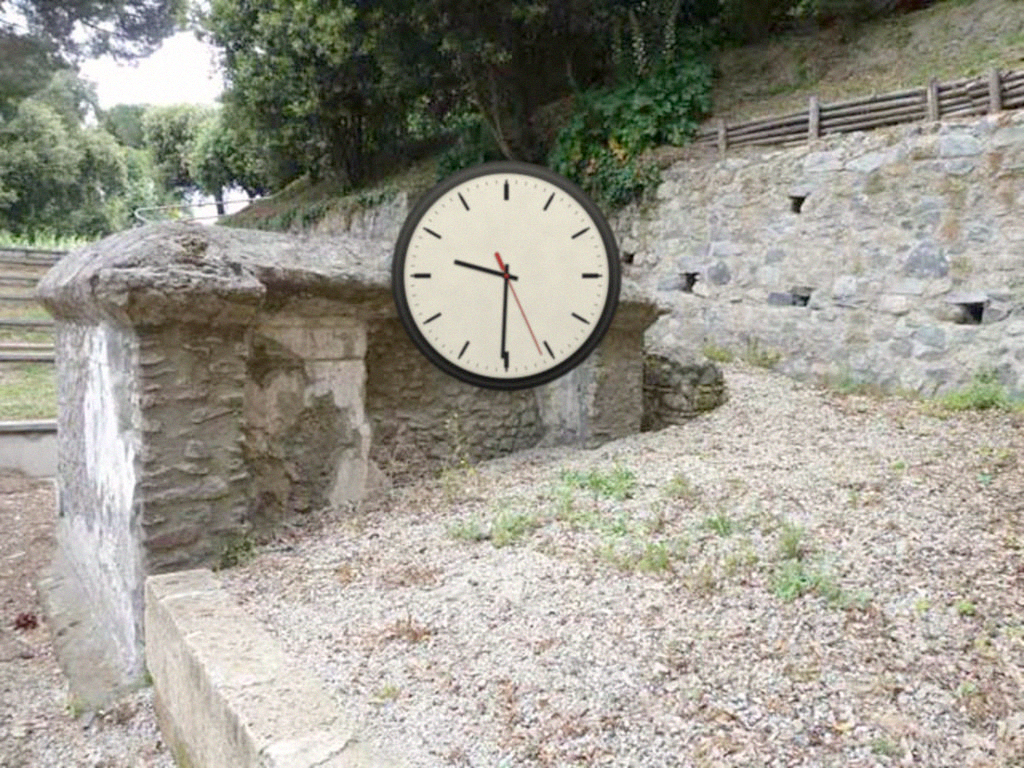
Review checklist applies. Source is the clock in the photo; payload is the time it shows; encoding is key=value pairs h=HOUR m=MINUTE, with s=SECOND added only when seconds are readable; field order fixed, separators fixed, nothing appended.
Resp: h=9 m=30 s=26
